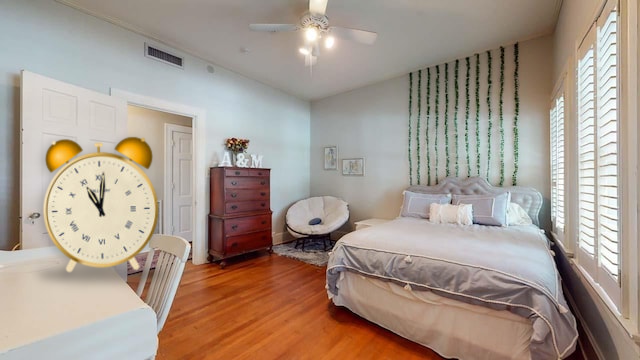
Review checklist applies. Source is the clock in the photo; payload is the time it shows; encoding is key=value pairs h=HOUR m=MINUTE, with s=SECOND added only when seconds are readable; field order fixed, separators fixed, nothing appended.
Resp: h=11 m=1
